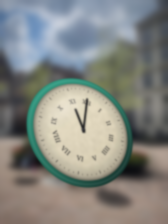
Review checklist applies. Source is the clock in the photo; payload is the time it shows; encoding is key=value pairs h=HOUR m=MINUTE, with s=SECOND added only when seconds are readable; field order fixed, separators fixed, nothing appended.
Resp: h=11 m=0
